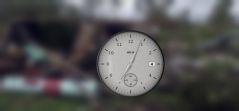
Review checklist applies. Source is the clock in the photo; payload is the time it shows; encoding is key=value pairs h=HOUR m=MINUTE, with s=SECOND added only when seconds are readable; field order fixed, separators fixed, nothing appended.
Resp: h=7 m=4
